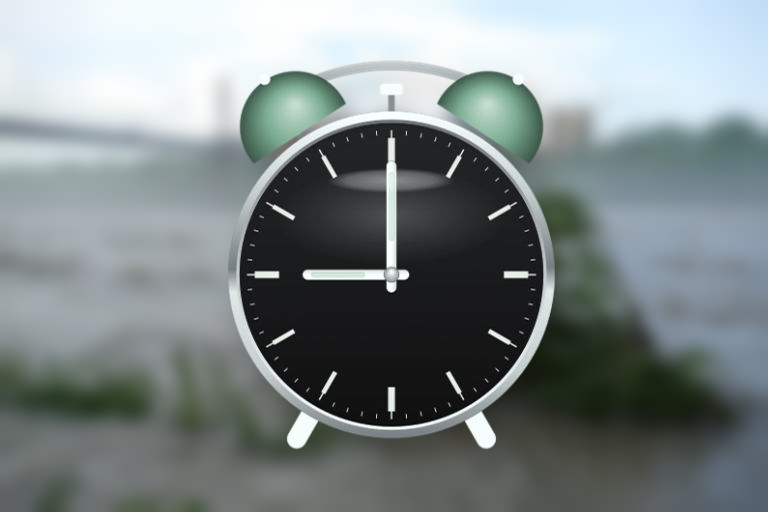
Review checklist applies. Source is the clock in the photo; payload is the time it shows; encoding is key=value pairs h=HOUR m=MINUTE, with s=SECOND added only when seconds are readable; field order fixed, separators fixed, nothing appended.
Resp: h=9 m=0
